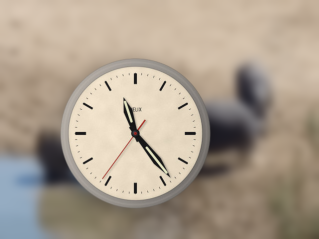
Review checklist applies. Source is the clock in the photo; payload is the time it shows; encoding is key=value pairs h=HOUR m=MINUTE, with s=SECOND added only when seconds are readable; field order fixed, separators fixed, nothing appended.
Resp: h=11 m=23 s=36
